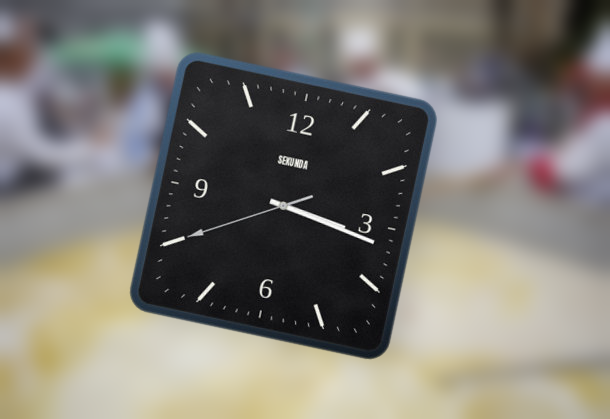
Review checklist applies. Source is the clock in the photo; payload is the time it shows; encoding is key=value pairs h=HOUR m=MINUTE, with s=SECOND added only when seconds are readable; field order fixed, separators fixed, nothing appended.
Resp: h=3 m=16 s=40
